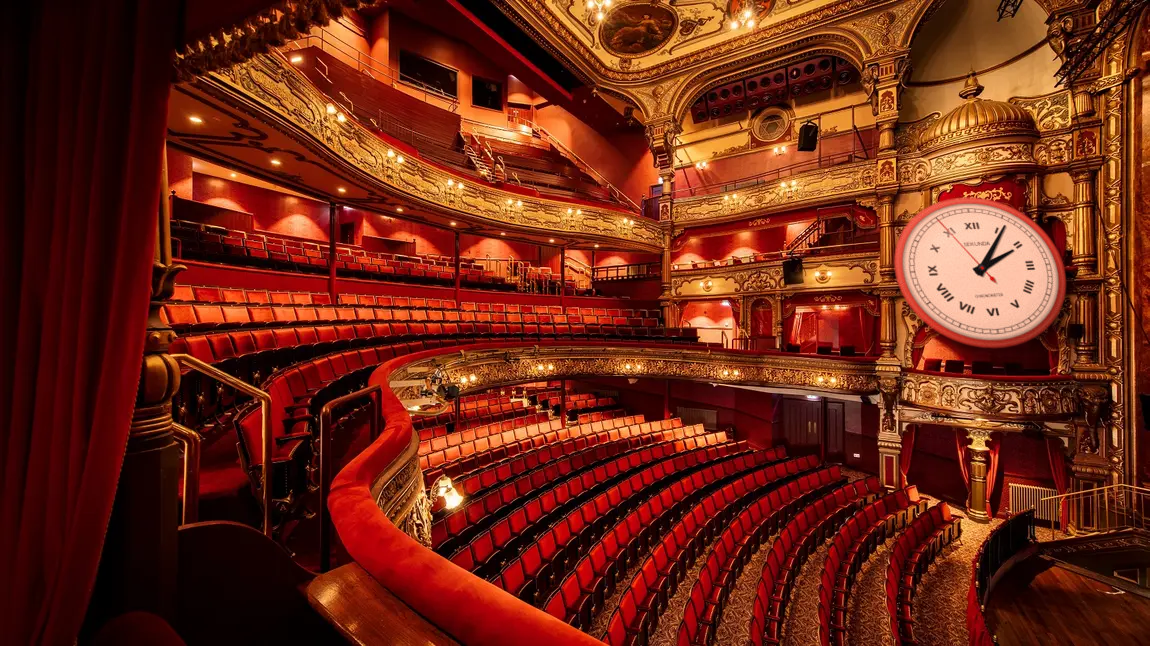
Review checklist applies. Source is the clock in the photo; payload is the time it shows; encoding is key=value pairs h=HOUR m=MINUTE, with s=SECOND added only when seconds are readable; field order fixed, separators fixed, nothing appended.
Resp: h=2 m=5 s=55
